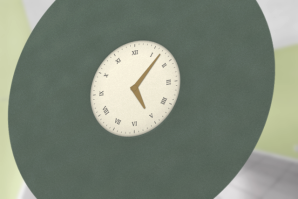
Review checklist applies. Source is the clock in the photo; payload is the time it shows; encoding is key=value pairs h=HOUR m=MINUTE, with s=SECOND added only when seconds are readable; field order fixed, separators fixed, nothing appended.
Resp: h=5 m=7
